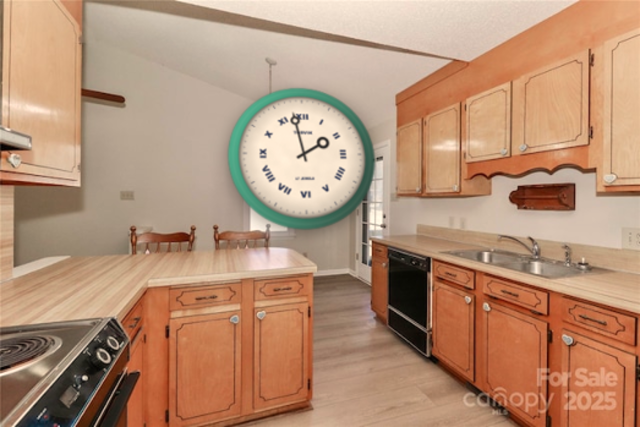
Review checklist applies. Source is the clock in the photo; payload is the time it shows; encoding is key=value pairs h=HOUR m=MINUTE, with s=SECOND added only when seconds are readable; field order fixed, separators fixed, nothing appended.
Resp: h=1 m=58
